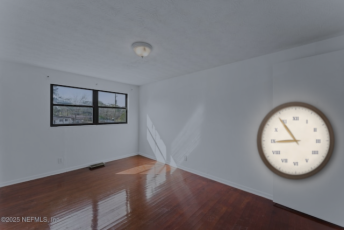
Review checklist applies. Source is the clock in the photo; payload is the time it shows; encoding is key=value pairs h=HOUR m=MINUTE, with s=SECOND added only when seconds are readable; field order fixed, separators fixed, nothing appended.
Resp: h=8 m=54
